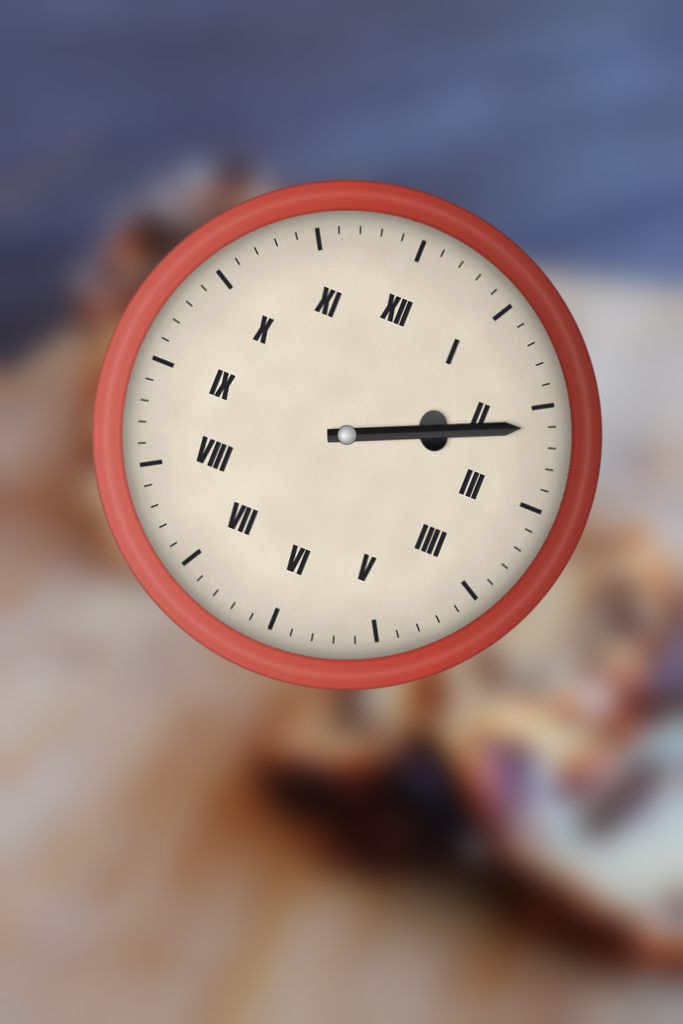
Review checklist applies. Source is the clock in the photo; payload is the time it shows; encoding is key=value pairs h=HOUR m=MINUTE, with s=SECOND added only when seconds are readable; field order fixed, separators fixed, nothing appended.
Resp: h=2 m=11
